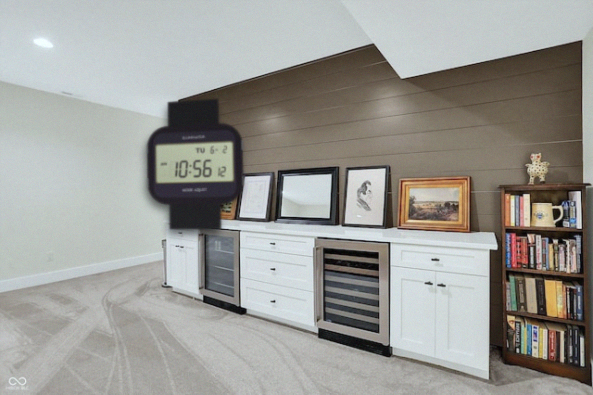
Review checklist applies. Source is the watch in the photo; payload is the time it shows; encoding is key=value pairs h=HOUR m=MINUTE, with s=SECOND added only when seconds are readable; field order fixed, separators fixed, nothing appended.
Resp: h=10 m=56 s=12
